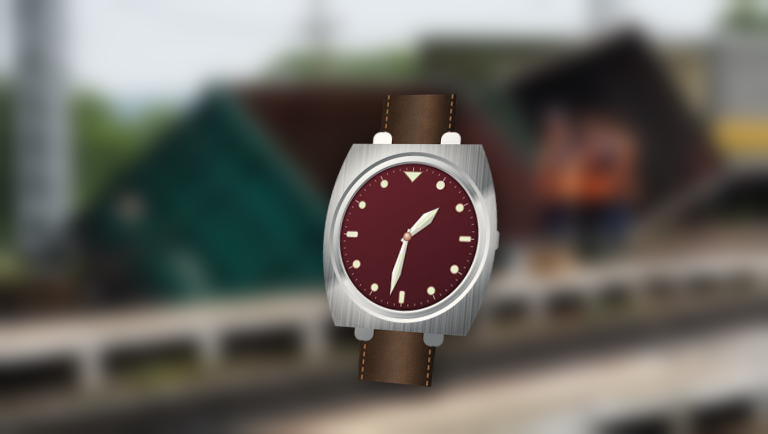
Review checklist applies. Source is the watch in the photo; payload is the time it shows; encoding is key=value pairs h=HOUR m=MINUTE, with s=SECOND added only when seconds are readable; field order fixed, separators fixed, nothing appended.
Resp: h=1 m=32
